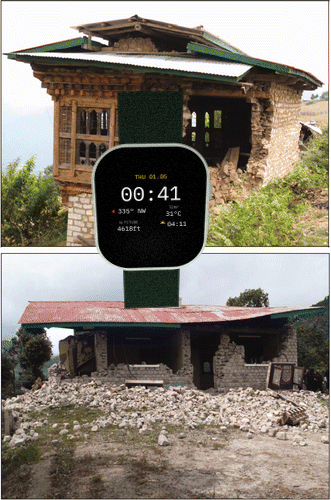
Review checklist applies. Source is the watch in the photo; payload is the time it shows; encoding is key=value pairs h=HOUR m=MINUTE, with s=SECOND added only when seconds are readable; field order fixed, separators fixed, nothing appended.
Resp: h=0 m=41
